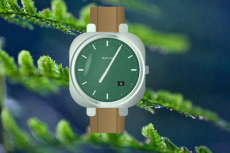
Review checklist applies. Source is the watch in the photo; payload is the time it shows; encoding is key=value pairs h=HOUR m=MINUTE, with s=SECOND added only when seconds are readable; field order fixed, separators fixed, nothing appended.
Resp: h=7 m=5
